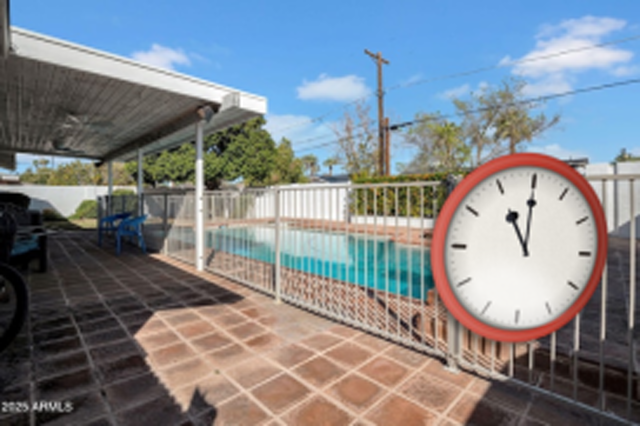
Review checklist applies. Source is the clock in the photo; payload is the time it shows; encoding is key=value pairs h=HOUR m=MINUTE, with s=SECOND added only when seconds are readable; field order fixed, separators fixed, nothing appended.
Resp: h=11 m=0
